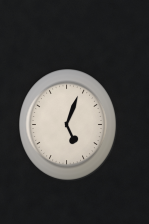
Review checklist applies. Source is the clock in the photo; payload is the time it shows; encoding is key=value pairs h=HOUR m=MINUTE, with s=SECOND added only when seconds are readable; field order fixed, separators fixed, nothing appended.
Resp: h=5 m=4
